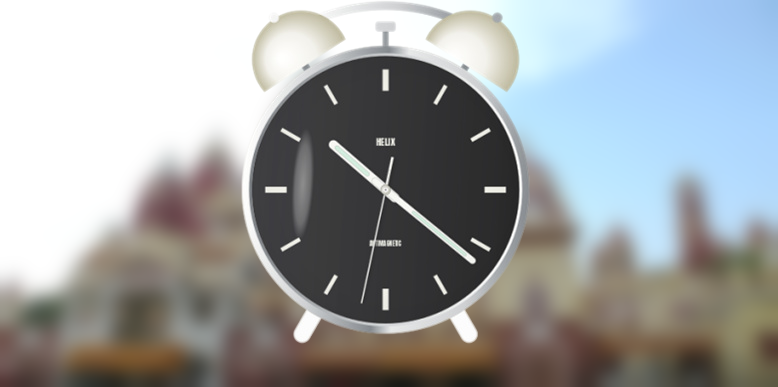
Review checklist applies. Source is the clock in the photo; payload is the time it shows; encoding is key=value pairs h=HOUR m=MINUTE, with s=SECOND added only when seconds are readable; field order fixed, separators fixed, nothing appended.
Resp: h=10 m=21 s=32
